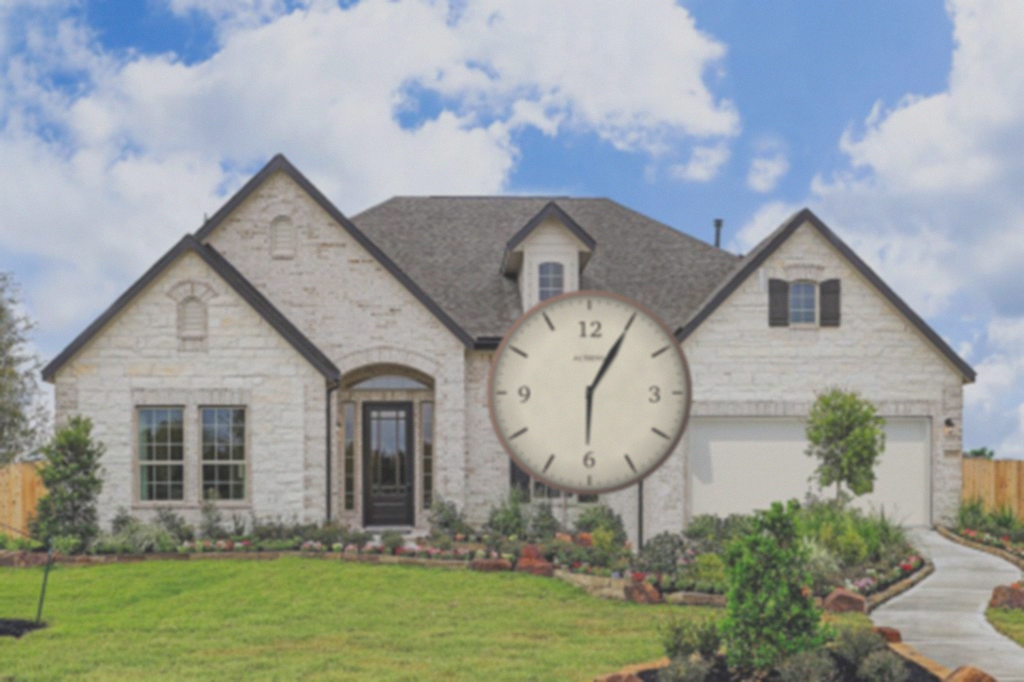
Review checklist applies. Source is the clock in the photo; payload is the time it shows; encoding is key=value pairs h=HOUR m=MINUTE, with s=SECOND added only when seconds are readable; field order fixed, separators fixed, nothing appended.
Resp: h=6 m=5
